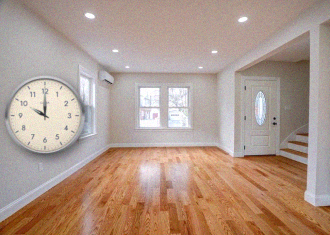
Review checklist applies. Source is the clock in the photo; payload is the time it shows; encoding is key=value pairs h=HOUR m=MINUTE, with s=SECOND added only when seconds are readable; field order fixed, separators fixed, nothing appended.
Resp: h=10 m=0
